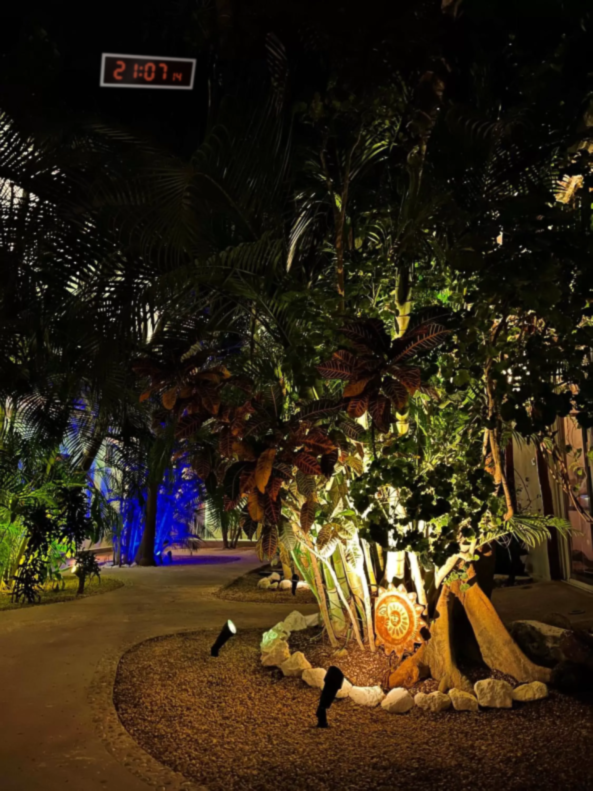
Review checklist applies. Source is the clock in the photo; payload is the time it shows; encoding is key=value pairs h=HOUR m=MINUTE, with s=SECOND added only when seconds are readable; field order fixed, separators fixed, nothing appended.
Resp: h=21 m=7
